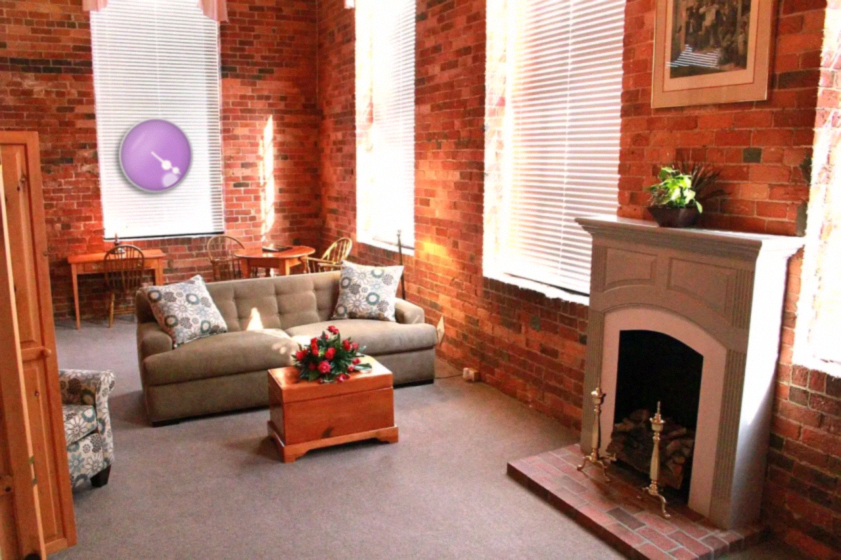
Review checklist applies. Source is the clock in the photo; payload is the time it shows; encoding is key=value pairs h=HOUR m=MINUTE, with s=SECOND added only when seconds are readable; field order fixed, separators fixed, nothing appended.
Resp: h=4 m=21
